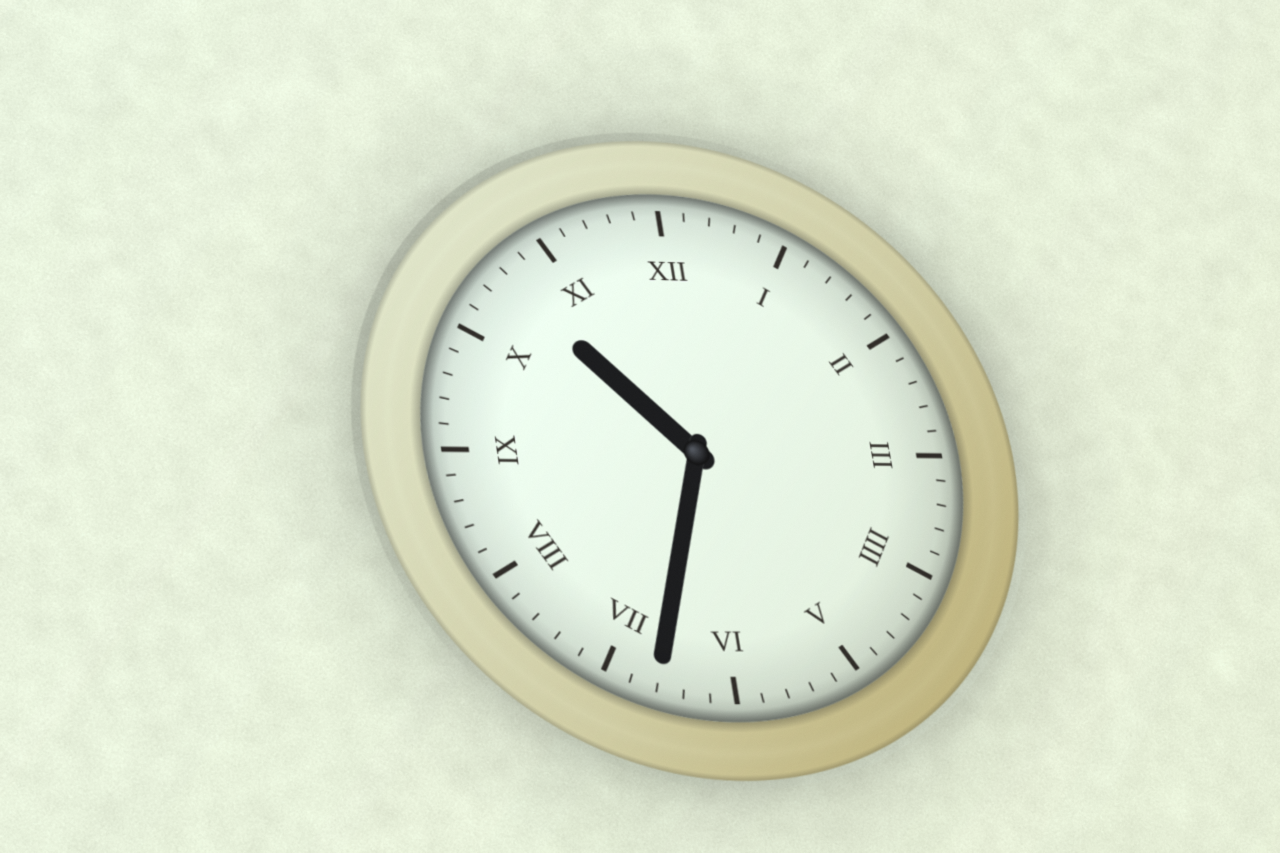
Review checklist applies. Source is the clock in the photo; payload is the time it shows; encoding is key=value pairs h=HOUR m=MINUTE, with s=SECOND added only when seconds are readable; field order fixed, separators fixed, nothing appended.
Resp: h=10 m=33
